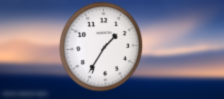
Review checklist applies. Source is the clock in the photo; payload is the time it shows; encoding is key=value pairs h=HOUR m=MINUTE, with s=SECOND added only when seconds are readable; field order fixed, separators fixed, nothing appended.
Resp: h=1 m=36
